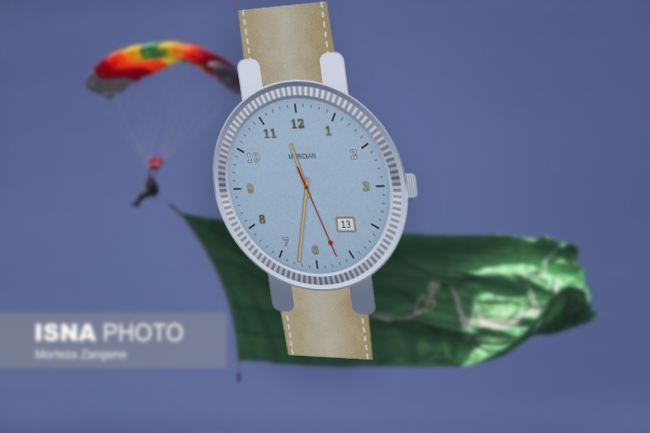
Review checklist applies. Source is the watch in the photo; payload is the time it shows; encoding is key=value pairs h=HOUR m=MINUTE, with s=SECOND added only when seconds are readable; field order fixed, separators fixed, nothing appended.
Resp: h=11 m=32 s=27
